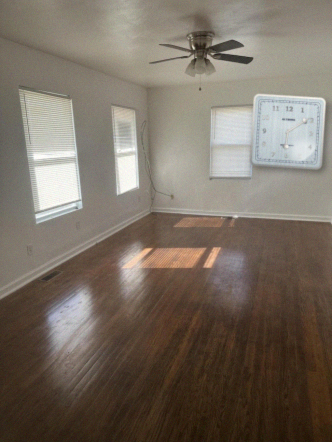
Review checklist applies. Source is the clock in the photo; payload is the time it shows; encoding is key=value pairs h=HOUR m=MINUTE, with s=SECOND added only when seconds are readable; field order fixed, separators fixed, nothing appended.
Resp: h=6 m=9
